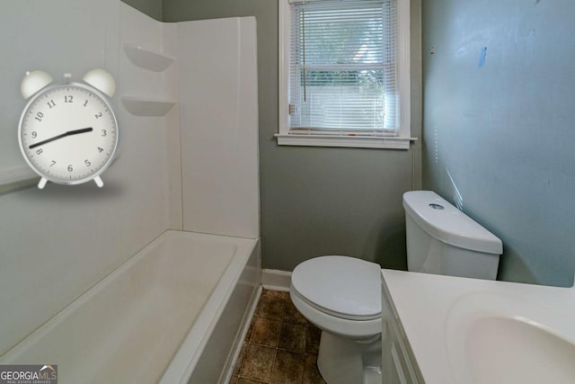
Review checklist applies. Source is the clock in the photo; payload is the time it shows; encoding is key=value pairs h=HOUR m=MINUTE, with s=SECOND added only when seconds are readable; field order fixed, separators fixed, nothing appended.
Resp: h=2 m=42
